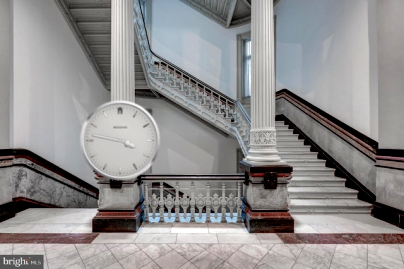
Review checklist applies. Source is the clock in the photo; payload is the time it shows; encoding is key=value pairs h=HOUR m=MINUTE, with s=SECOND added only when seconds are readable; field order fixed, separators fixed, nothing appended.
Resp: h=3 m=47
